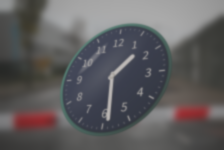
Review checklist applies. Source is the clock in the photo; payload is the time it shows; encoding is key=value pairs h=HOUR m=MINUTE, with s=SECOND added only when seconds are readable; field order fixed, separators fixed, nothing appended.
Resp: h=1 m=29
